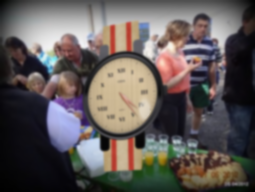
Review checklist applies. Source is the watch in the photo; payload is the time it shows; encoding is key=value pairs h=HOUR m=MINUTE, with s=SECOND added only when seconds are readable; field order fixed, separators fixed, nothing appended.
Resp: h=4 m=24
